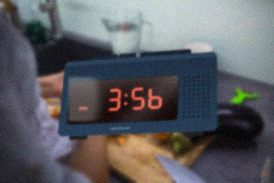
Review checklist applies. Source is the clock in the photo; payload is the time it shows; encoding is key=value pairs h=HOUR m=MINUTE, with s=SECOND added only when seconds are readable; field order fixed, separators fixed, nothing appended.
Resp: h=3 m=56
